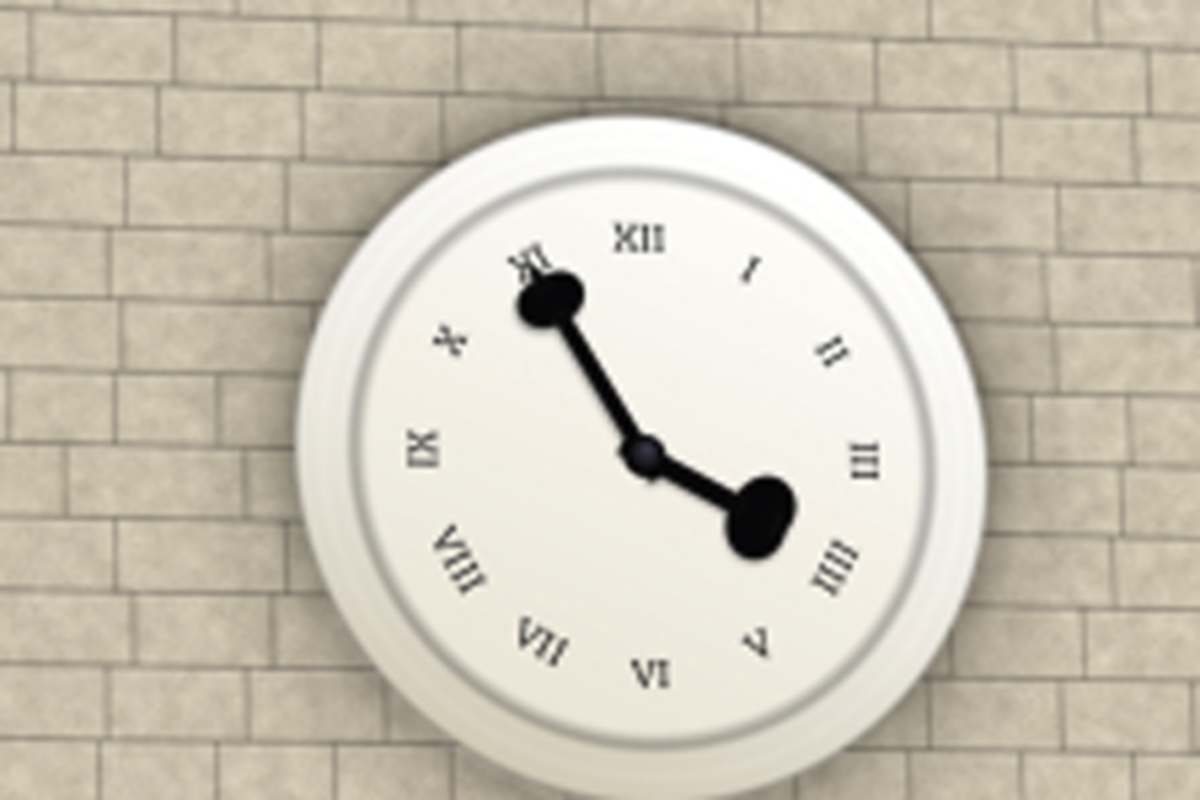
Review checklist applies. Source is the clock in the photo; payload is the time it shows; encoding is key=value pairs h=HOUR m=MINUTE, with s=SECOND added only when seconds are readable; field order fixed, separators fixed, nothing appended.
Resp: h=3 m=55
